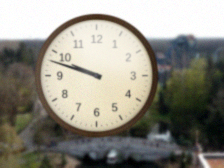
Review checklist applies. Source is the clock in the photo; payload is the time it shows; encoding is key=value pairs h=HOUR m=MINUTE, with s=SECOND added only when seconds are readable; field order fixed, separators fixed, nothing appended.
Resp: h=9 m=48
